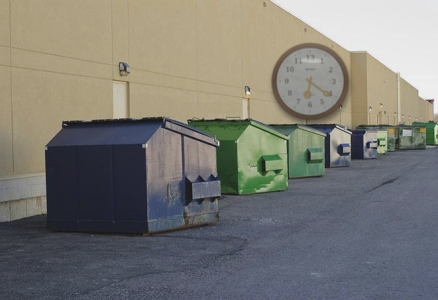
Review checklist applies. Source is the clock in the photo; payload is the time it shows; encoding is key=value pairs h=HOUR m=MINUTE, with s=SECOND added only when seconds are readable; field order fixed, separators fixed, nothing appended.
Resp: h=6 m=21
